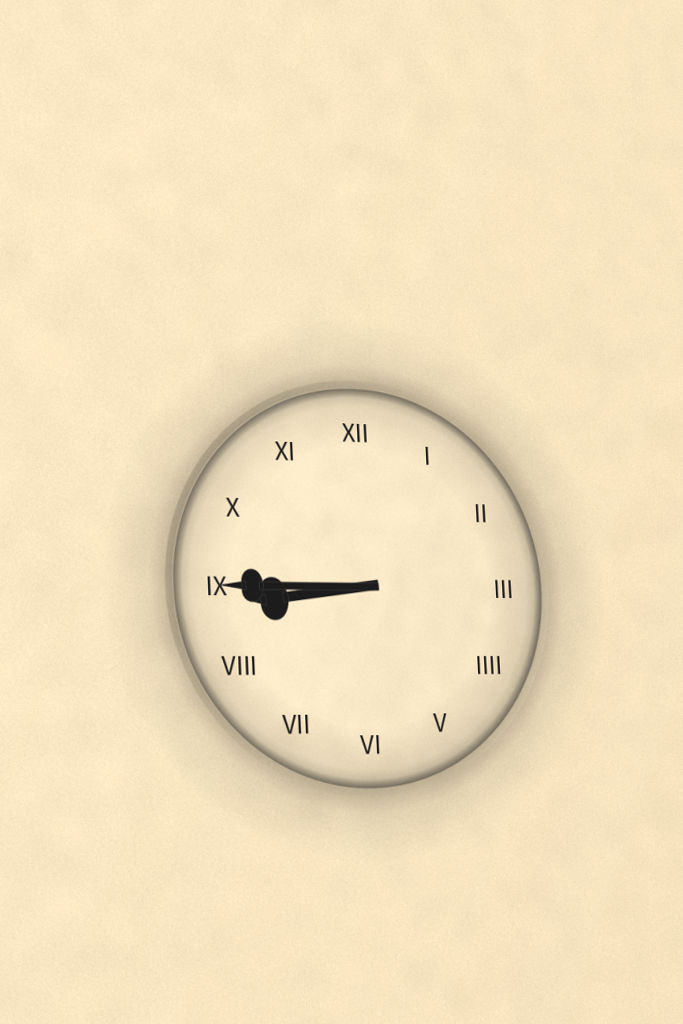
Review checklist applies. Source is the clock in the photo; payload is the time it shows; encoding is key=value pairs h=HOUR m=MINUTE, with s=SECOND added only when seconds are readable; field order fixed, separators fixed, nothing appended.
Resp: h=8 m=45
